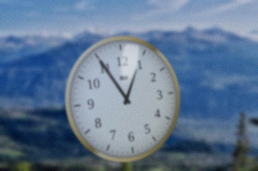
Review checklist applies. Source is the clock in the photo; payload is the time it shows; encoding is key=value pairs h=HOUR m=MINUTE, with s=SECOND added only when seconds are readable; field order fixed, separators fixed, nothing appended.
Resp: h=12 m=55
